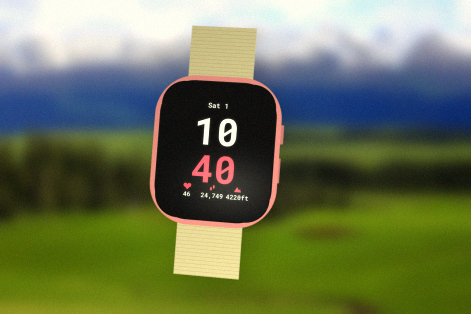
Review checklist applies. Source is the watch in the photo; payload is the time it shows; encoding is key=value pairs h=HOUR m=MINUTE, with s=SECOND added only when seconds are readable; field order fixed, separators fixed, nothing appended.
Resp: h=10 m=40
